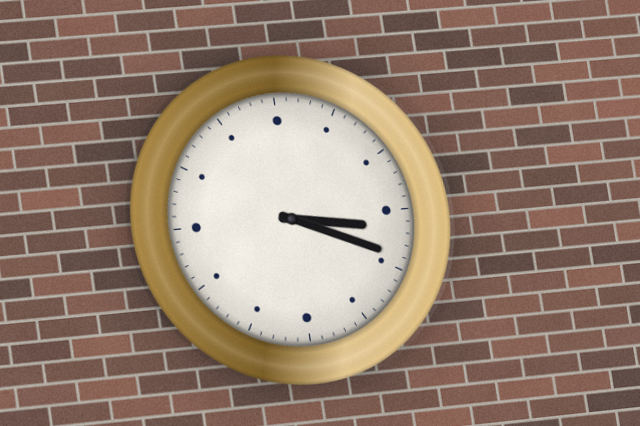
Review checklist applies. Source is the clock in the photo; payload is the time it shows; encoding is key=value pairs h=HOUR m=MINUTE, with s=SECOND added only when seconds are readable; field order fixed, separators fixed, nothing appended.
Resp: h=3 m=19
